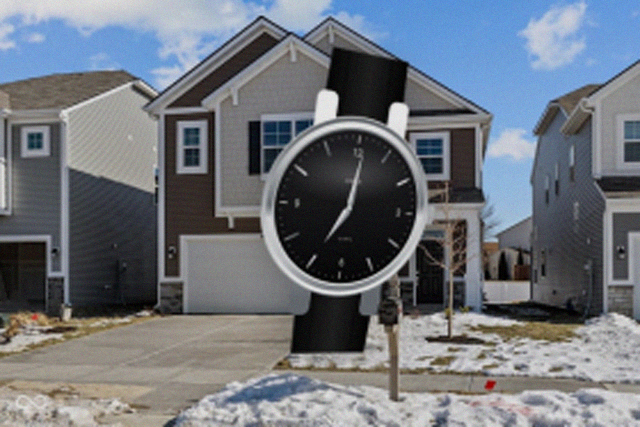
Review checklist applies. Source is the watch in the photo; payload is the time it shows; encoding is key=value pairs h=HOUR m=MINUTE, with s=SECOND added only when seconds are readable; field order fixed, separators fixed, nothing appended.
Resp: h=7 m=1
